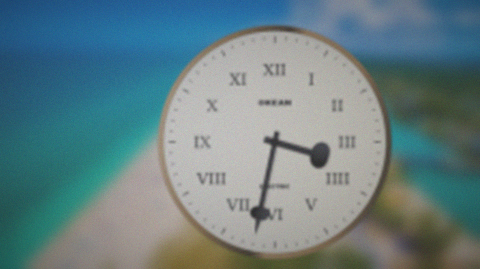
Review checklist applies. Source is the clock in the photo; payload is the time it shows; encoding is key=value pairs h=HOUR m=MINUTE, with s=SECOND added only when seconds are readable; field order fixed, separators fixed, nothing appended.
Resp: h=3 m=32
